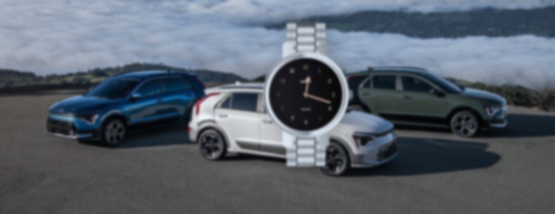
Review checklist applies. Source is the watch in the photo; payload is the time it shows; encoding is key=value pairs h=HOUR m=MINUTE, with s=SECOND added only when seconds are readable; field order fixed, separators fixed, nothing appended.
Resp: h=12 m=18
